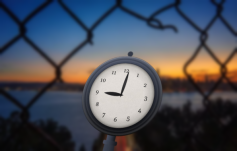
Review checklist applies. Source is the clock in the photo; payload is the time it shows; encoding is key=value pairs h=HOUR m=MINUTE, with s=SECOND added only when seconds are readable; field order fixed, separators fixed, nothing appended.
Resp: h=9 m=1
